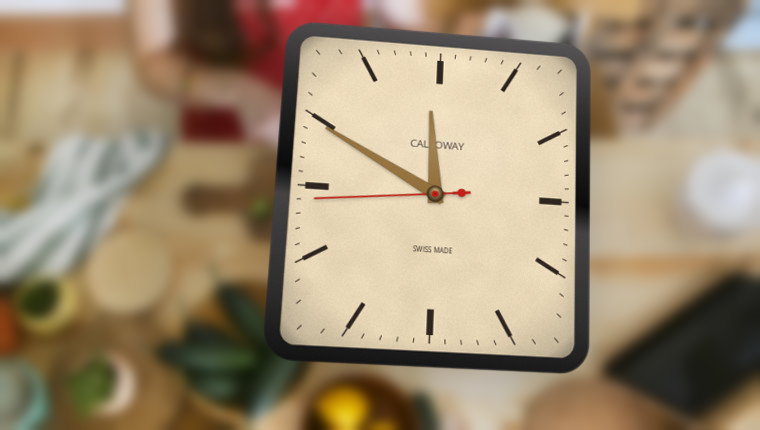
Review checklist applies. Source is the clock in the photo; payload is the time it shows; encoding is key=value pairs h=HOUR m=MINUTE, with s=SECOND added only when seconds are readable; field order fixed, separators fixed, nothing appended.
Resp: h=11 m=49 s=44
